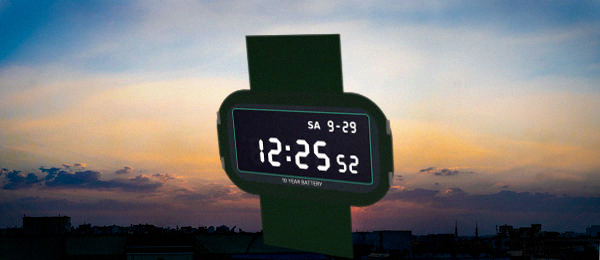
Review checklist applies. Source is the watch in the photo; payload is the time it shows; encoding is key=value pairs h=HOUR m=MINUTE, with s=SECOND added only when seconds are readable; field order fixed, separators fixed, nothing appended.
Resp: h=12 m=25 s=52
